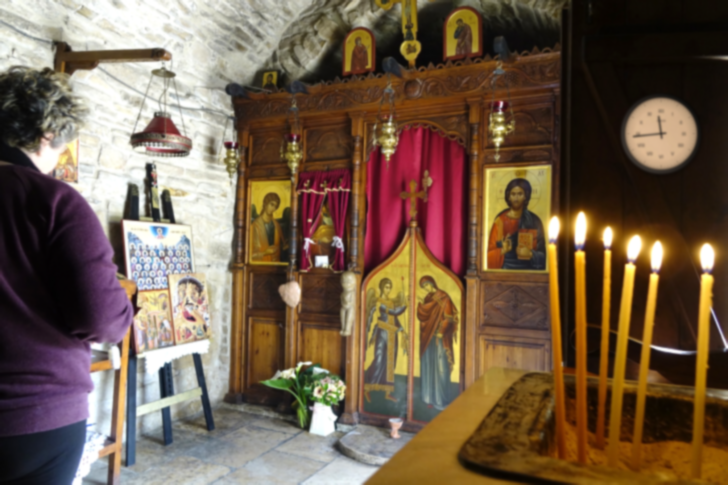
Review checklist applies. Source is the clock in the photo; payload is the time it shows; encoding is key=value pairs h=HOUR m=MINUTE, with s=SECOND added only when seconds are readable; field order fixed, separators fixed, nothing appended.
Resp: h=11 m=44
